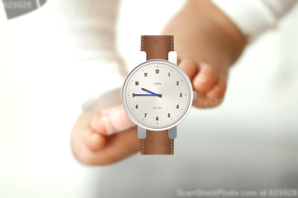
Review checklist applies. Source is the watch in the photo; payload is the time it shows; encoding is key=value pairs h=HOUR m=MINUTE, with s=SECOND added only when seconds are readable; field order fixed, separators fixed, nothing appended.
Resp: h=9 m=45
